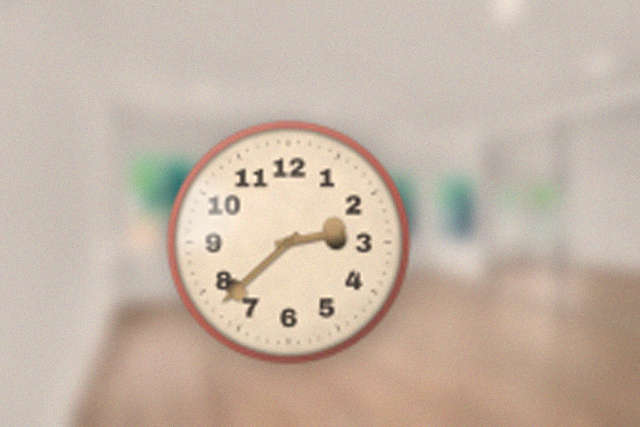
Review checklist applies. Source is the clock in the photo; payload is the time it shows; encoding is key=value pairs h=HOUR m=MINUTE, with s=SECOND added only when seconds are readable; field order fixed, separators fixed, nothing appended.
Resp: h=2 m=38
